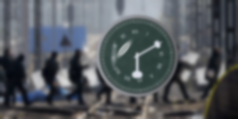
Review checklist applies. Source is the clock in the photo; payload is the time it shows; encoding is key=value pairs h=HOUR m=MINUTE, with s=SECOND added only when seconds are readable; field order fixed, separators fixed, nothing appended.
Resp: h=6 m=11
